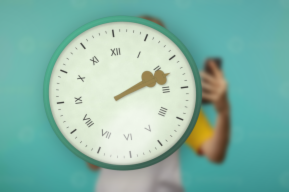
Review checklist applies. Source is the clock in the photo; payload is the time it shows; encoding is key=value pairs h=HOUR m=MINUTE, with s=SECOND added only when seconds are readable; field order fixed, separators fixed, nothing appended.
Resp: h=2 m=12
